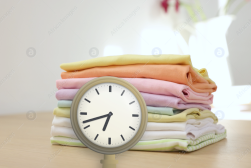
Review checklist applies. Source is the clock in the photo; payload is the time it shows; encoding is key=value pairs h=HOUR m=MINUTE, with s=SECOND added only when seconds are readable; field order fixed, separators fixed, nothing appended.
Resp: h=6 m=42
